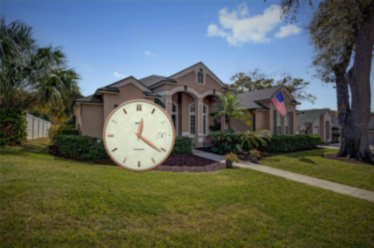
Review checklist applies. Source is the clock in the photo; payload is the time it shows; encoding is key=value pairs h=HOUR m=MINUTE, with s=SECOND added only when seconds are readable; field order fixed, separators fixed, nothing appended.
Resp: h=12 m=21
